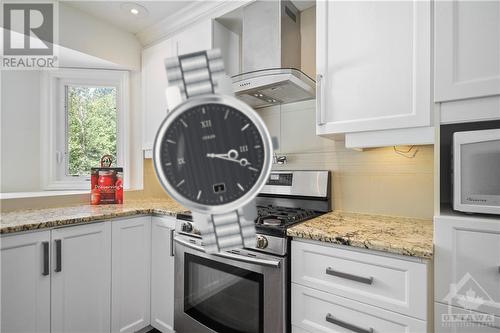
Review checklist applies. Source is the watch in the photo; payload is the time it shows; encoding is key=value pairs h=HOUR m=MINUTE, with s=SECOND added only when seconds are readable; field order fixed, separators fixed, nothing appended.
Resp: h=3 m=19
